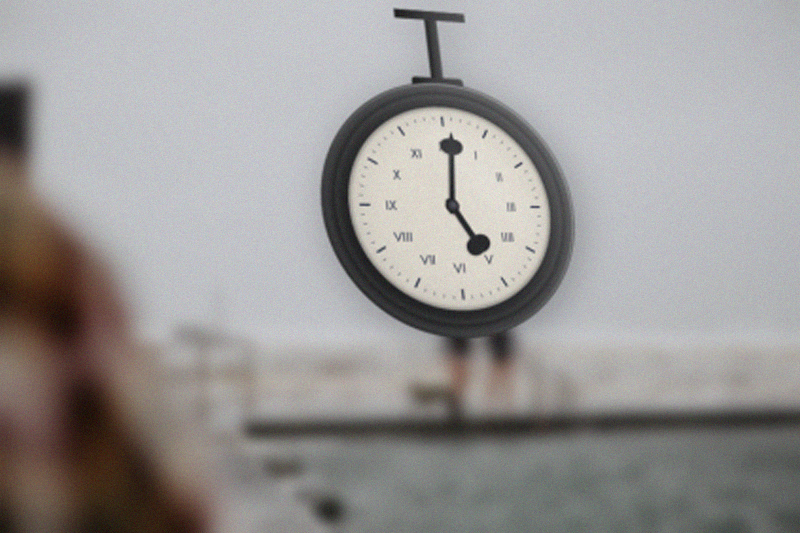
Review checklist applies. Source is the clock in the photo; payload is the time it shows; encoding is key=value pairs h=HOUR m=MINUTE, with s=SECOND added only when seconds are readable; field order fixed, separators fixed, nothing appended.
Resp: h=5 m=1
